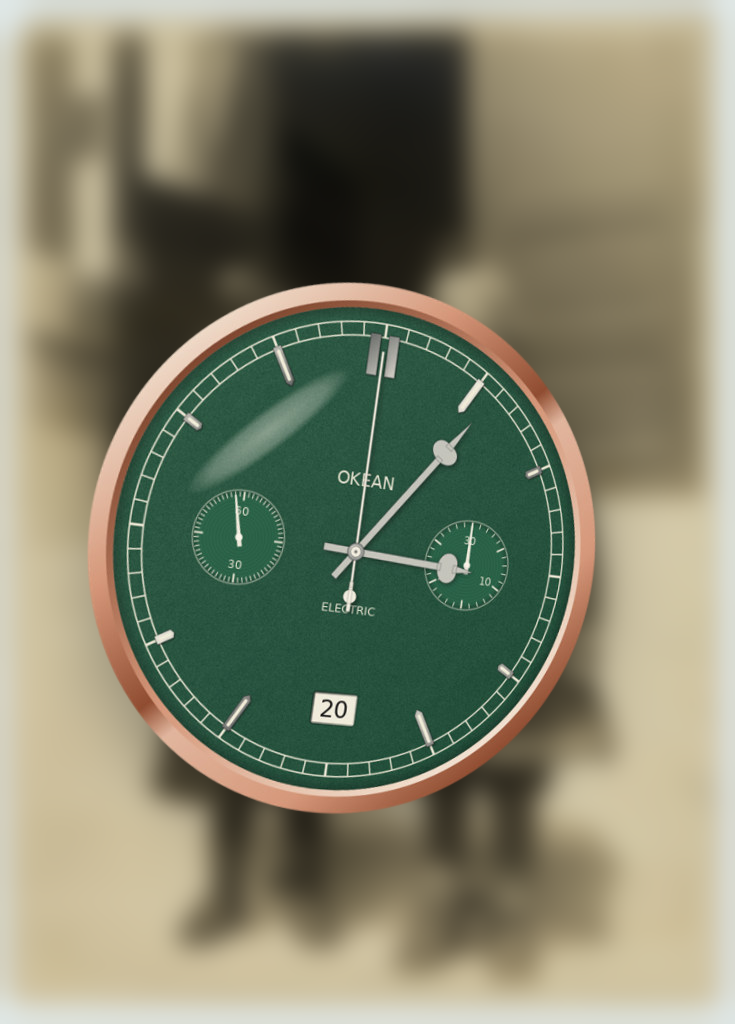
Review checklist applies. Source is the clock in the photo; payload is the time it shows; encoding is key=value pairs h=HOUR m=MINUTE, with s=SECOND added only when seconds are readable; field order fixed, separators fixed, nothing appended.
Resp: h=3 m=5 s=58
